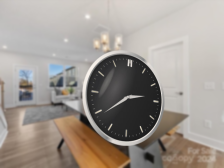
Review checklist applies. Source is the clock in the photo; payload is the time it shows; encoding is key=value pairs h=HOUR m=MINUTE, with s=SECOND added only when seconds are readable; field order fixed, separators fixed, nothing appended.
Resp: h=2 m=39
